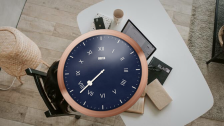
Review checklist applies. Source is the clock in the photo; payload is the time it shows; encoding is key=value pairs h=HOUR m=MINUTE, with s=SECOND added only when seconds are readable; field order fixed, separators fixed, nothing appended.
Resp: h=7 m=38
